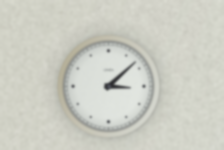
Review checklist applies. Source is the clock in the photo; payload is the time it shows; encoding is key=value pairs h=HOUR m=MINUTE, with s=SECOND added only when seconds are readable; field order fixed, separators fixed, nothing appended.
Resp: h=3 m=8
